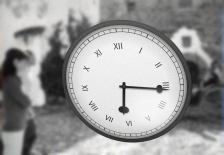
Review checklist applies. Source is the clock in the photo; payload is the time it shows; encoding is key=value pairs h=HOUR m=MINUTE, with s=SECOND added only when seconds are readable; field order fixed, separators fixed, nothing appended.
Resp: h=6 m=16
